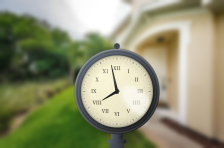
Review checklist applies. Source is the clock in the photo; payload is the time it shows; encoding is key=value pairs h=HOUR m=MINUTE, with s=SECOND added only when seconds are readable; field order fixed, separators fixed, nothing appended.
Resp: h=7 m=58
